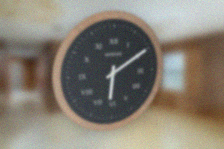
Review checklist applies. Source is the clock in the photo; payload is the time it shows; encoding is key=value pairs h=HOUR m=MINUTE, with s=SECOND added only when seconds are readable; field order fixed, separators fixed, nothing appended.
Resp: h=6 m=10
